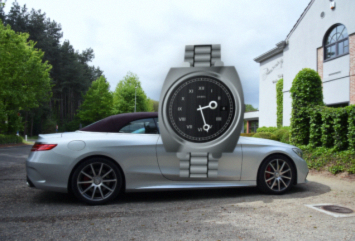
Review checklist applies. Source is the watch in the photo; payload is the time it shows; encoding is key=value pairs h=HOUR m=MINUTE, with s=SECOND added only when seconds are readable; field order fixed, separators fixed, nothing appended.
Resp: h=2 m=27
